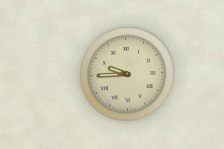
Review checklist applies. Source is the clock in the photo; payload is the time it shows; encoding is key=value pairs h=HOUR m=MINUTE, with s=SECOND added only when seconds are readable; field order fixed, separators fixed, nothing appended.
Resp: h=9 m=45
